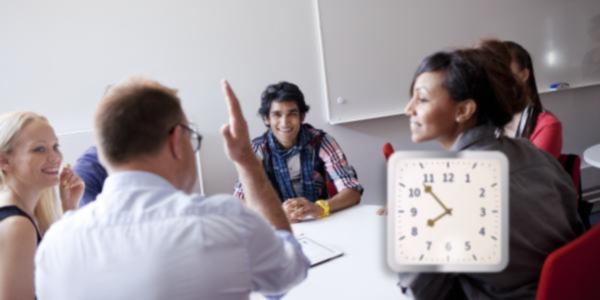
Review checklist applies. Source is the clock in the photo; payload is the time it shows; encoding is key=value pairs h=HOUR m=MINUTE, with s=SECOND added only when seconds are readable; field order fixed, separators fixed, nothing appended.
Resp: h=7 m=53
